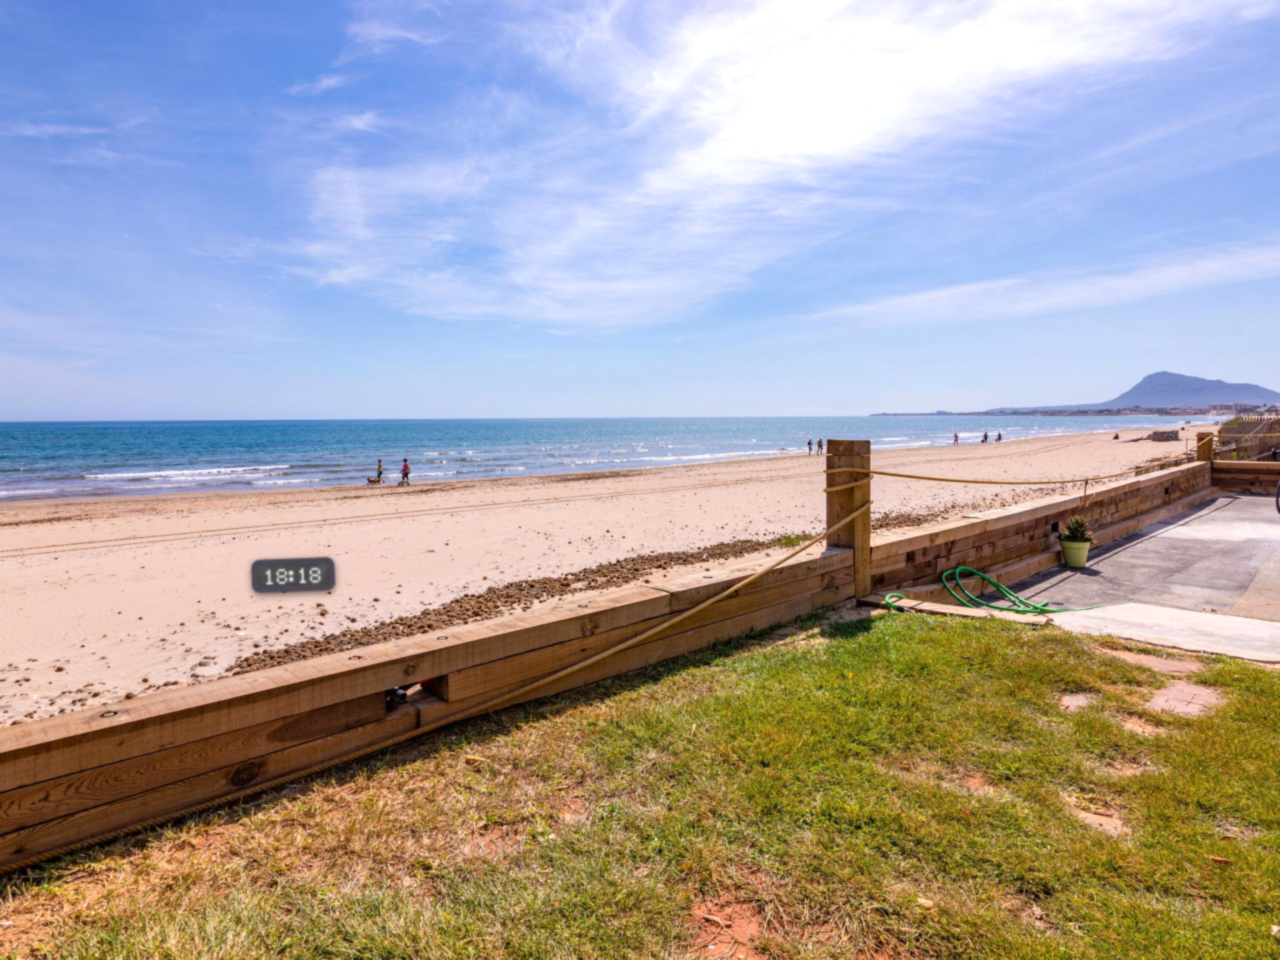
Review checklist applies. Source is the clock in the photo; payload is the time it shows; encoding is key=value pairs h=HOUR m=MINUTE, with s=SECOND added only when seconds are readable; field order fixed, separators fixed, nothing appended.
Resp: h=18 m=18
